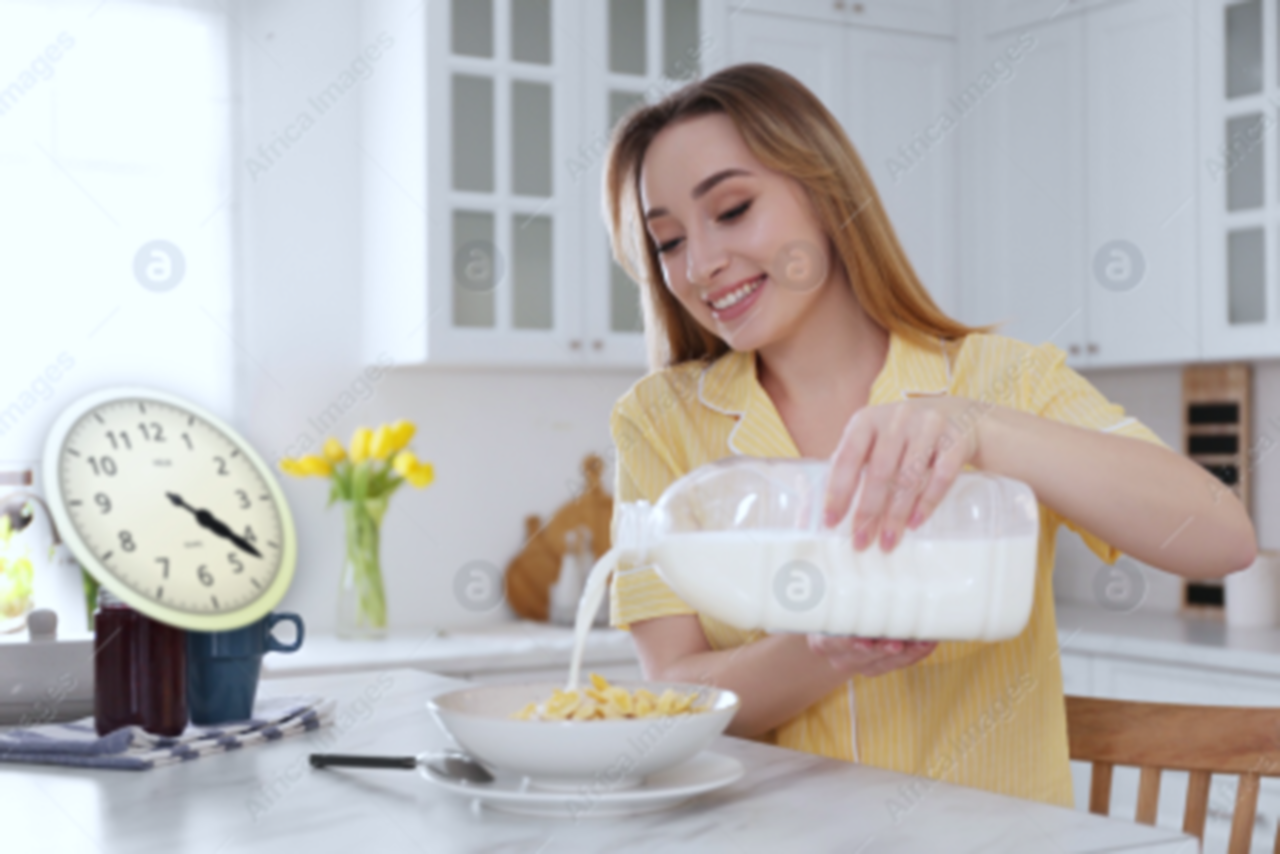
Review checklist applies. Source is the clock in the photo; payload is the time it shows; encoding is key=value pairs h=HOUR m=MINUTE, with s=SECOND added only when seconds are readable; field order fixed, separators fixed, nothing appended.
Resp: h=4 m=22
